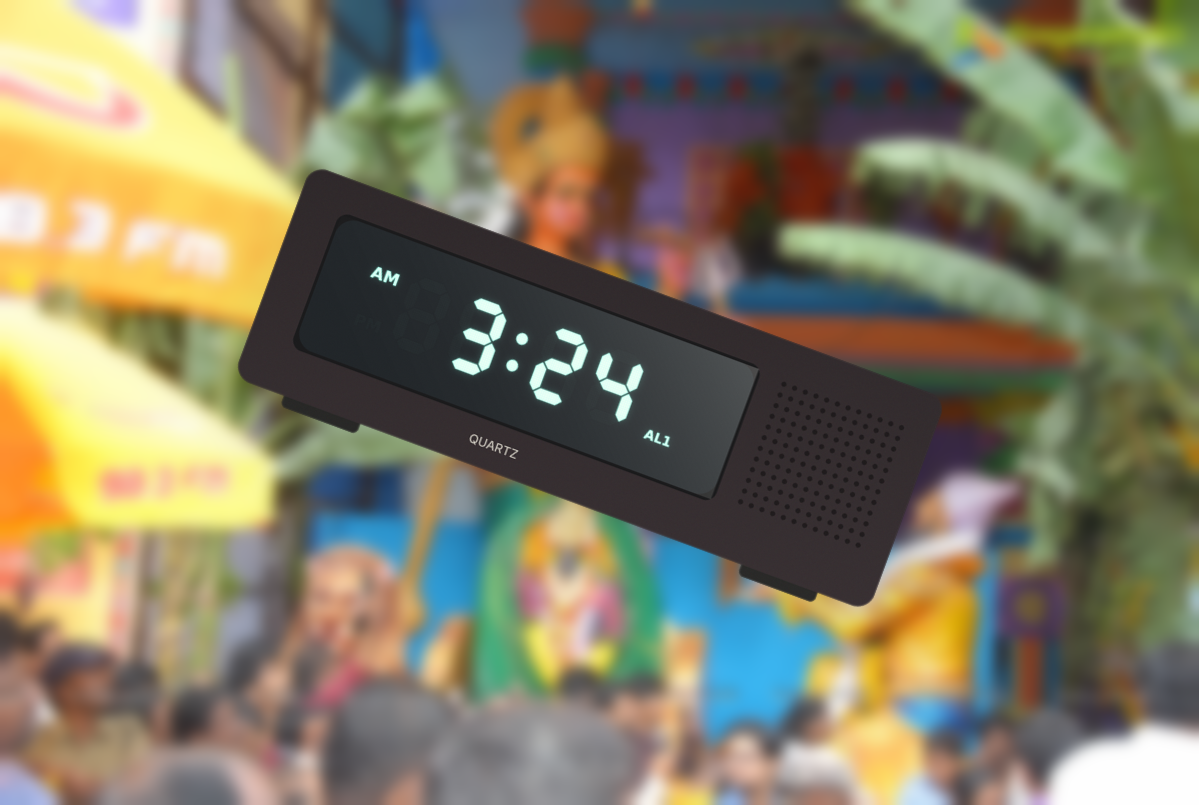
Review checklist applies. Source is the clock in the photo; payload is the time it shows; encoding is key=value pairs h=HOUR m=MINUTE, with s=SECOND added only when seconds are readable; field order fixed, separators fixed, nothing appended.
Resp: h=3 m=24
